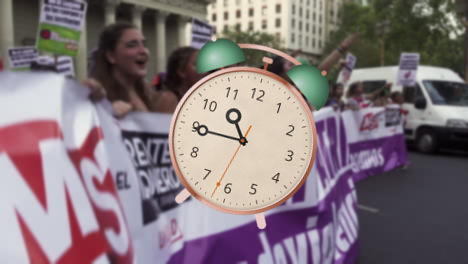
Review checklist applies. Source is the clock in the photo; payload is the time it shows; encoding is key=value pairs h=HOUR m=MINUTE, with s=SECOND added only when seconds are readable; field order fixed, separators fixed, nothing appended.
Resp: h=10 m=44 s=32
